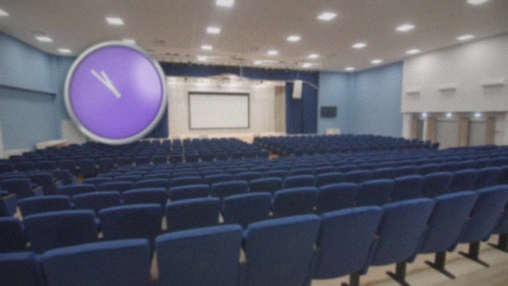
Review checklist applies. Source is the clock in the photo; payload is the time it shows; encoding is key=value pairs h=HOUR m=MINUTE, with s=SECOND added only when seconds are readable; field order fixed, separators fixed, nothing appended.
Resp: h=10 m=52
